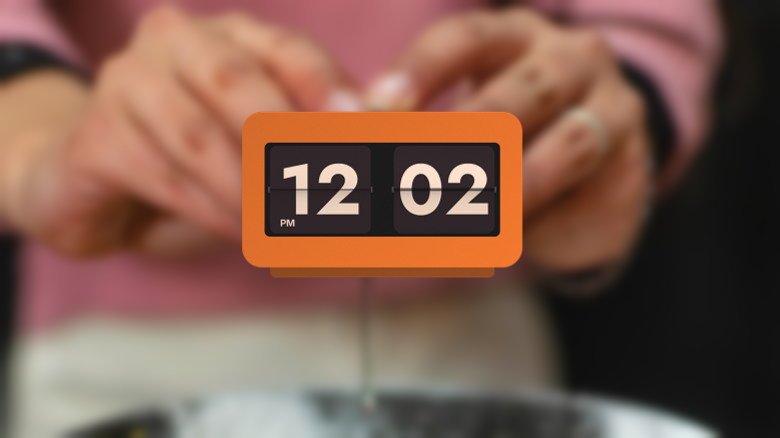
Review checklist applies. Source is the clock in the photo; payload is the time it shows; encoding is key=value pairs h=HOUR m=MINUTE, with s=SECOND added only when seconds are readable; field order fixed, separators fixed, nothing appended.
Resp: h=12 m=2
